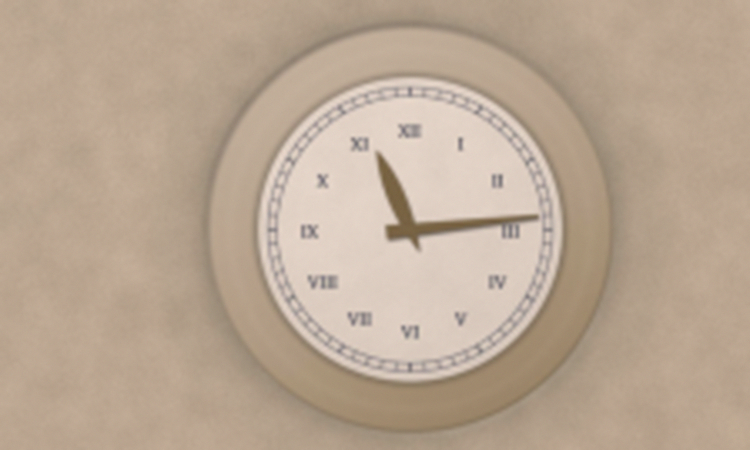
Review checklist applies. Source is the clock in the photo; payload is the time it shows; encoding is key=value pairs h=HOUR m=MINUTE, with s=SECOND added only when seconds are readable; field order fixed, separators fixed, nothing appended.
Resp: h=11 m=14
